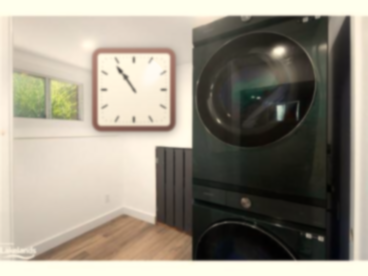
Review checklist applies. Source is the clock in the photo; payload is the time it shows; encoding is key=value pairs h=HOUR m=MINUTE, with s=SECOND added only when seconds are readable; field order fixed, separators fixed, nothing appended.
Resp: h=10 m=54
